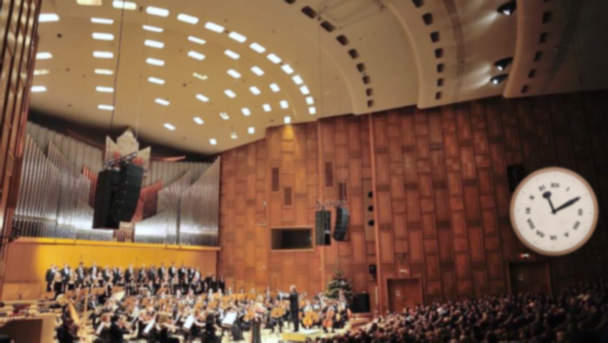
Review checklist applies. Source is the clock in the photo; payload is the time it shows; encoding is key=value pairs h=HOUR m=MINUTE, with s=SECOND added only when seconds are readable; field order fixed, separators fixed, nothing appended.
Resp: h=11 m=10
